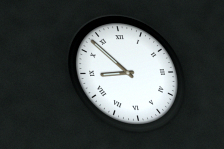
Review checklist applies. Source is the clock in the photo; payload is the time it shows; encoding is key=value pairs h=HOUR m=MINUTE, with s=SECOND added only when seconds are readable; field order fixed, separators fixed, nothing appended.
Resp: h=8 m=53
